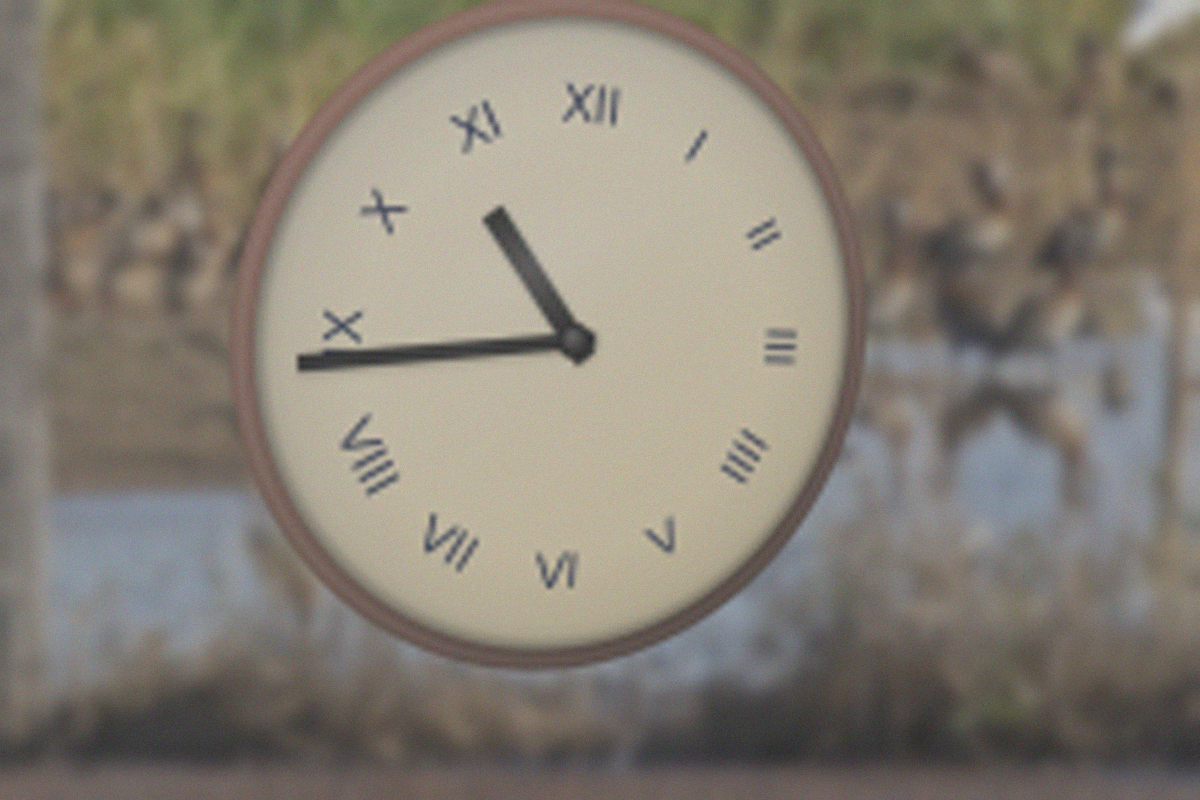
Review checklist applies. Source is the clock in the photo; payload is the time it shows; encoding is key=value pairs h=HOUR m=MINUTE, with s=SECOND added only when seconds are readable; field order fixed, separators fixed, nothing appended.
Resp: h=10 m=44
